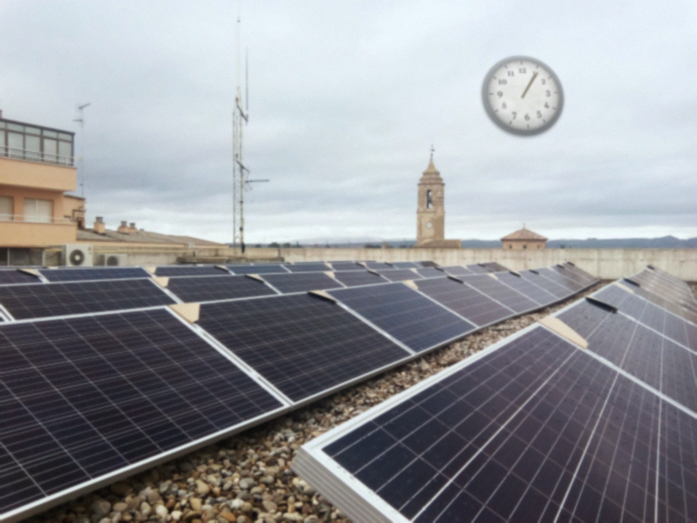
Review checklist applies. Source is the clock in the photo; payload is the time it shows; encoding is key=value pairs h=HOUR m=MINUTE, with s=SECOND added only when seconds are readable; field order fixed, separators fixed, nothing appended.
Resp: h=1 m=6
